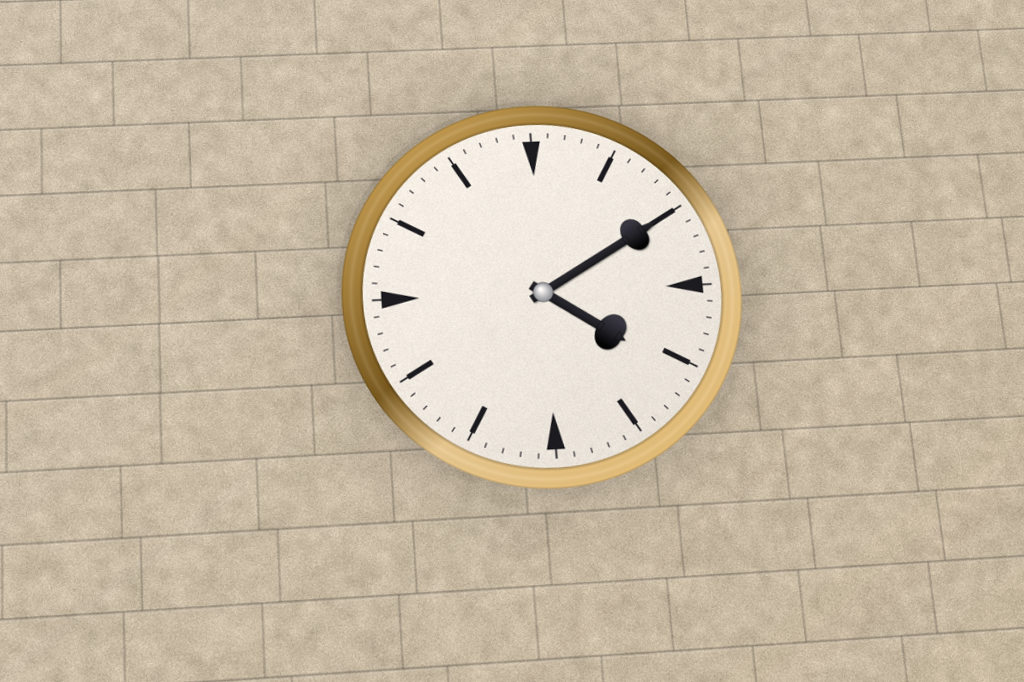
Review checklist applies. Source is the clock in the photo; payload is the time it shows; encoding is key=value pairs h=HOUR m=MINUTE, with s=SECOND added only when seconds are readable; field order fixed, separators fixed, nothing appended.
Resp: h=4 m=10
